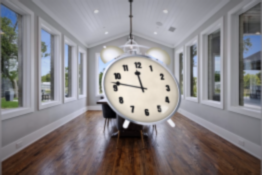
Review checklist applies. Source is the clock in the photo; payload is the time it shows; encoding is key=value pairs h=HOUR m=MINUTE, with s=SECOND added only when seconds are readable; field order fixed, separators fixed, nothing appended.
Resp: h=11 m=47
